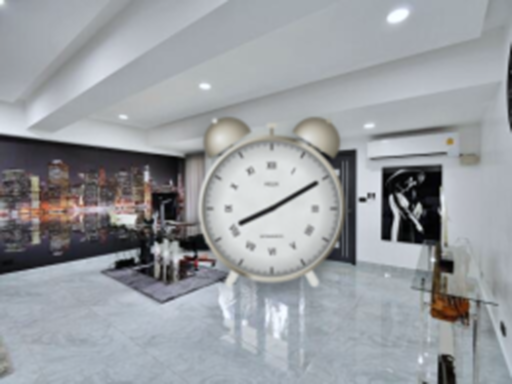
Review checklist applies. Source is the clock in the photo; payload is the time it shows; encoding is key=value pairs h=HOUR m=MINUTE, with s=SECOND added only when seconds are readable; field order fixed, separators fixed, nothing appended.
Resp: h=8 m=10
